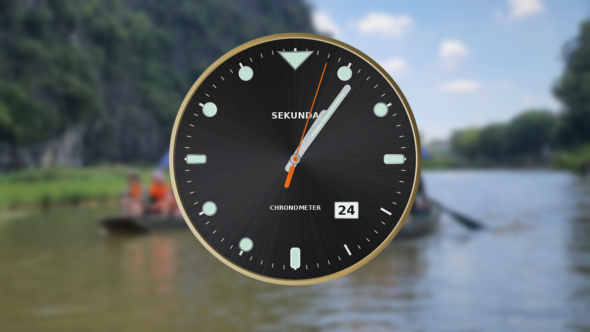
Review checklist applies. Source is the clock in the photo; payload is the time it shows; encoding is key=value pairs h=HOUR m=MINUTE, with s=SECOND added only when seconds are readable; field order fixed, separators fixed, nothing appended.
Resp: h=1 m=6 s=3
